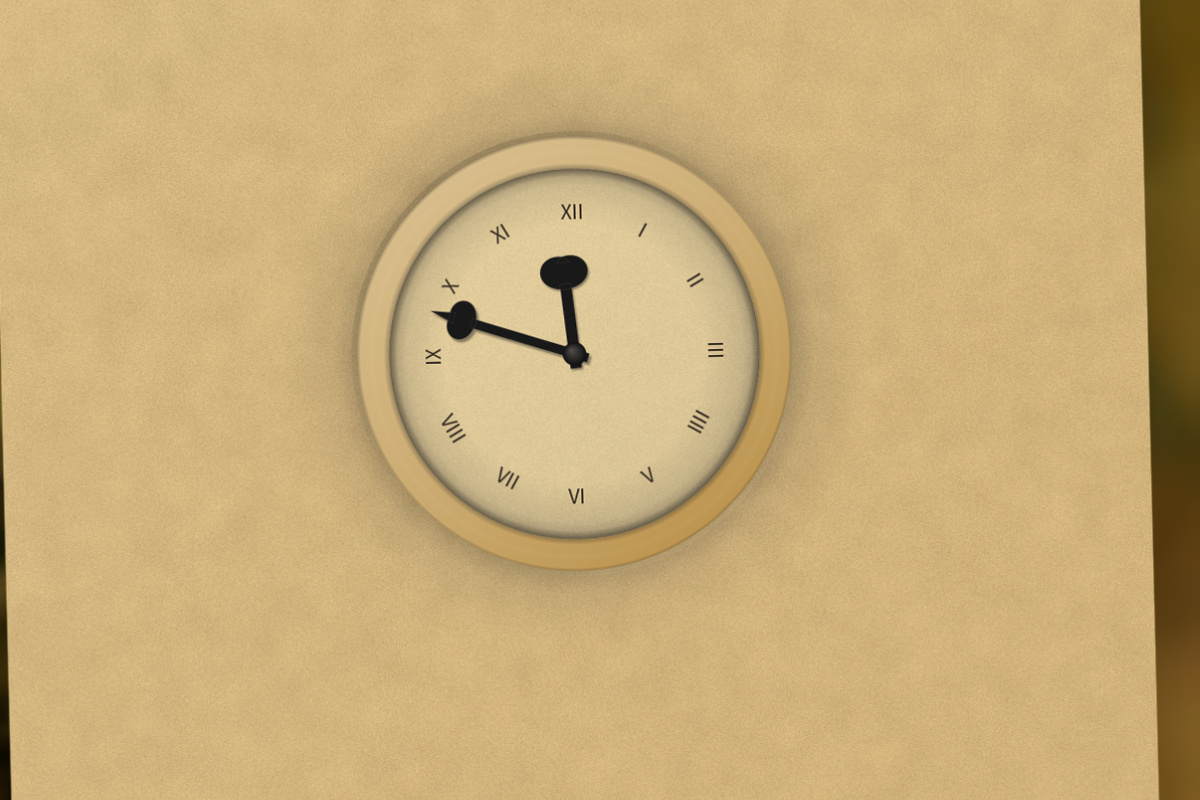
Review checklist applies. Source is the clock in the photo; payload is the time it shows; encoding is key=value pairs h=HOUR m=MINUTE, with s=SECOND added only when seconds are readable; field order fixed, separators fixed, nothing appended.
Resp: h=11 m=48
